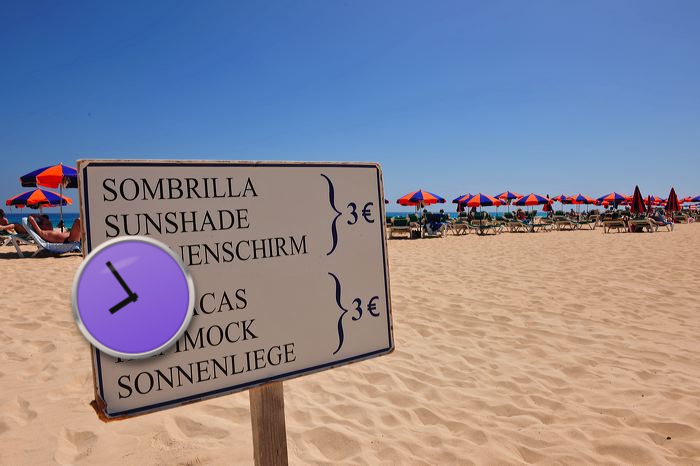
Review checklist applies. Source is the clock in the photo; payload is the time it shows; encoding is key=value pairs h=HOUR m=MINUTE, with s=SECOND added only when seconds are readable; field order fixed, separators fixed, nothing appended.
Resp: h=7 m=54
